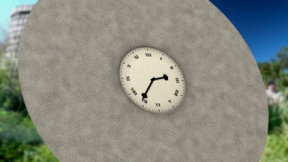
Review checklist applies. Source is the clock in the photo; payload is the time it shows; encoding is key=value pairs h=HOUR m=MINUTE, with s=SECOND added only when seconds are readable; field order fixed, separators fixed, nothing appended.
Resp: h=2 m=36
